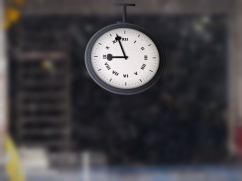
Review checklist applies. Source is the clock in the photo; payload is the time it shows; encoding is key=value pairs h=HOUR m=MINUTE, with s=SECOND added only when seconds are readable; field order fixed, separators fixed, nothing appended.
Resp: h=8 m=57
